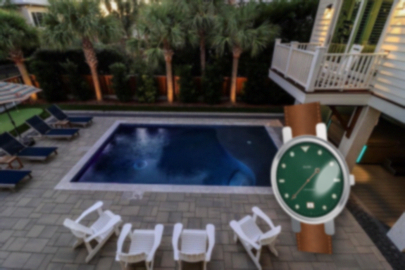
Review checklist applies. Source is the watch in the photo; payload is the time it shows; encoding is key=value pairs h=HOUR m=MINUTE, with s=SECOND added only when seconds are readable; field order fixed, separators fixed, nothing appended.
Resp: h=1 m=38
